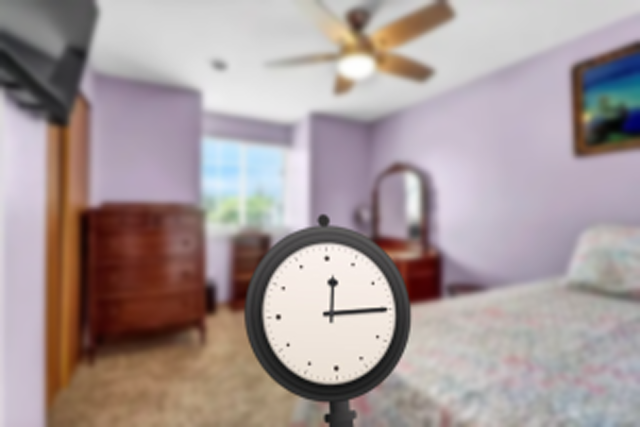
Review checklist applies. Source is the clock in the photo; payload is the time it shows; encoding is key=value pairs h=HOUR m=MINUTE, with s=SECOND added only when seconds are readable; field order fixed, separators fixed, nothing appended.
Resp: h=12 m=15
